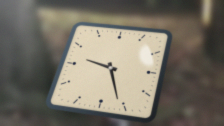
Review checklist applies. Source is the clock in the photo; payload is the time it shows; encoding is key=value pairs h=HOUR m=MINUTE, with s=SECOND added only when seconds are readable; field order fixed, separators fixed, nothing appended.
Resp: h=9 m=26
